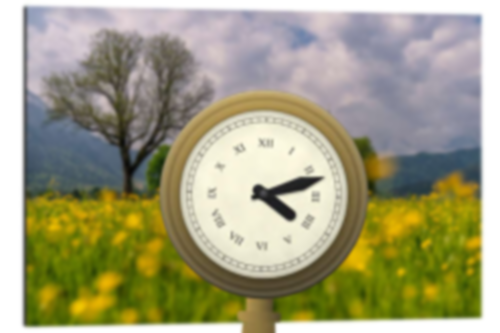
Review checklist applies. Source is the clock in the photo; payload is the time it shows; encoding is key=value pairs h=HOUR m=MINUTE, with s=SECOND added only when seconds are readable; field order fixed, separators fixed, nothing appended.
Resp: h=4 m=12
